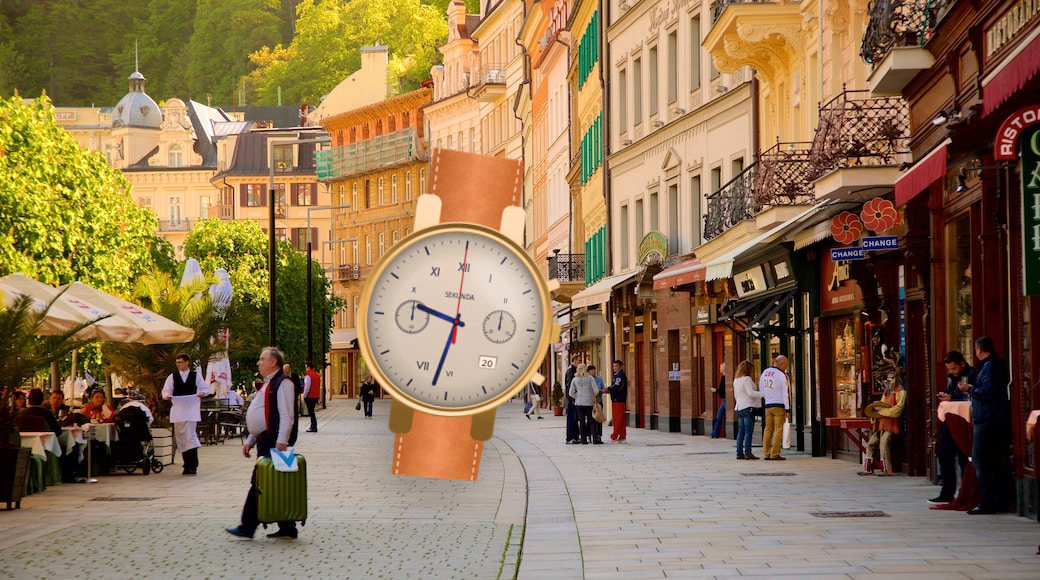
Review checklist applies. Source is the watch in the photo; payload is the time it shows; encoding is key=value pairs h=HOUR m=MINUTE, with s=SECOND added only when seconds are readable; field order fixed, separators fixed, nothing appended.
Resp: h=9 m=32
